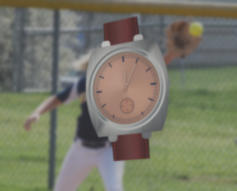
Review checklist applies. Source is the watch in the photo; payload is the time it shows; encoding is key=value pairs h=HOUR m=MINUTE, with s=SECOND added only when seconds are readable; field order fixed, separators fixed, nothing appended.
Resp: h=12 m=5
